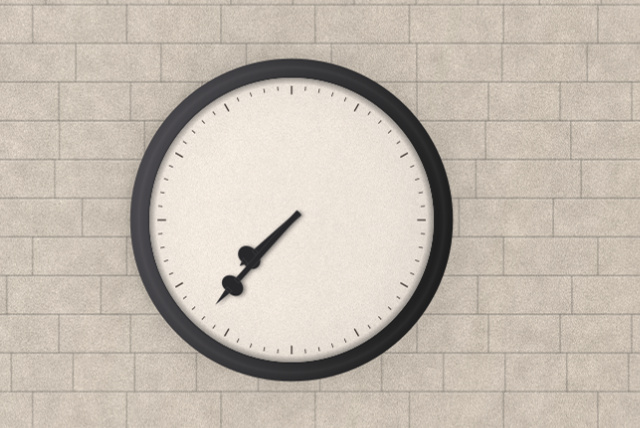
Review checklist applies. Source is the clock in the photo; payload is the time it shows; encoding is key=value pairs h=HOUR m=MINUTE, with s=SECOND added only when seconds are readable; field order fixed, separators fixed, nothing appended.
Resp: h=7 m=37
